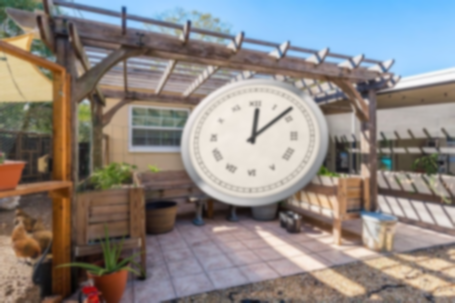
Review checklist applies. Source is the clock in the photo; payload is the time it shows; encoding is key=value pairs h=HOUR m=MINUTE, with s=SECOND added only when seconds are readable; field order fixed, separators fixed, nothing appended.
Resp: h=12 m=8
